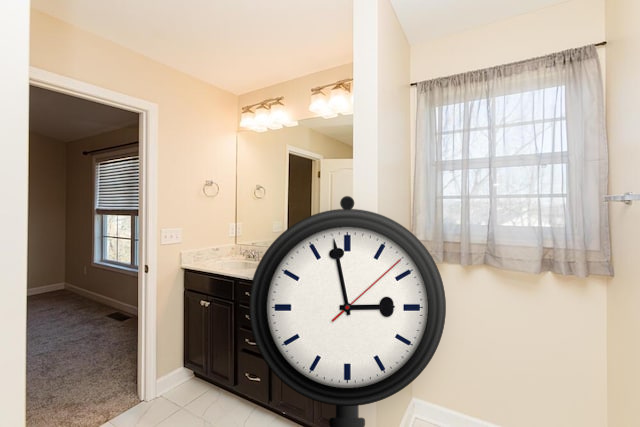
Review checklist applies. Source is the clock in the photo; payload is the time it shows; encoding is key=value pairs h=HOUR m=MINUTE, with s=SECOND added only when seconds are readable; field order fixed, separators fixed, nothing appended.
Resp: h=2 m=58 s=8
